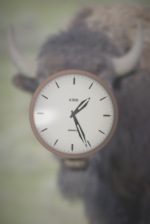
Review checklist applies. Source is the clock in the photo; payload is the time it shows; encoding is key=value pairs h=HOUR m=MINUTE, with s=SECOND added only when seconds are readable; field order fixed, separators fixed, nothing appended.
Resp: h=1 m=26
